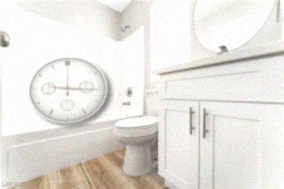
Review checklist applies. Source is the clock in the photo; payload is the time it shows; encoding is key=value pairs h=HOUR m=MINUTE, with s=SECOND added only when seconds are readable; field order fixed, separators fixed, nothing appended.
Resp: h=9 m=16
